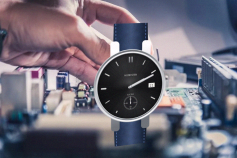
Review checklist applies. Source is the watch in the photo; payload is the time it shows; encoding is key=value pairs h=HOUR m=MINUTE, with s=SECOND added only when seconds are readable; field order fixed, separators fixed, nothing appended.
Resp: h=2 m=11
